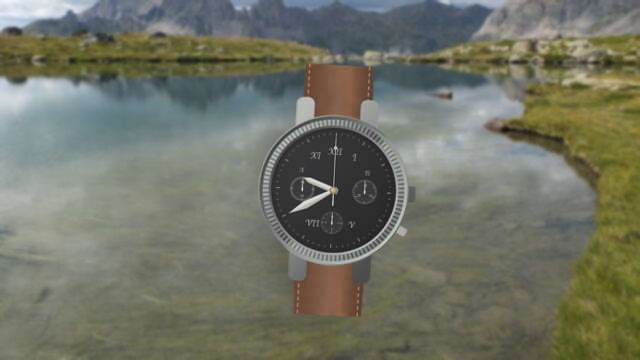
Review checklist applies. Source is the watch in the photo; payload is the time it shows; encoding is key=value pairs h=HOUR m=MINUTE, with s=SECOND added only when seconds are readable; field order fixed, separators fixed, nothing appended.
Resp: h=9 m=40
